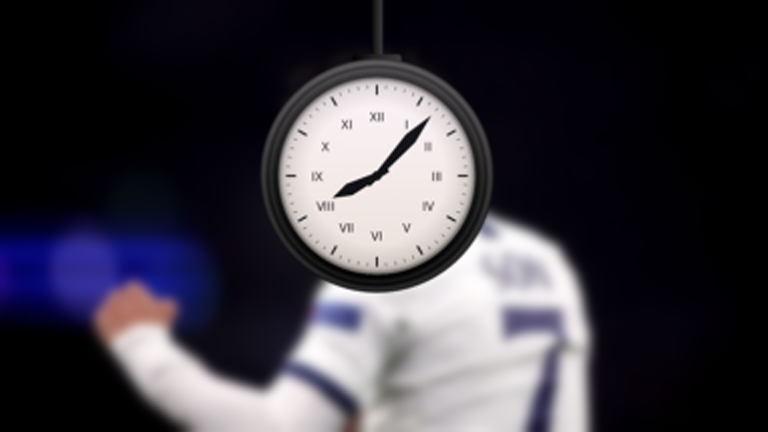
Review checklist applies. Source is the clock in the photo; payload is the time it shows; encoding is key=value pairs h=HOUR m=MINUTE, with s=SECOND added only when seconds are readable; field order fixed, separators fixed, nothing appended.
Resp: h=8 m=7
